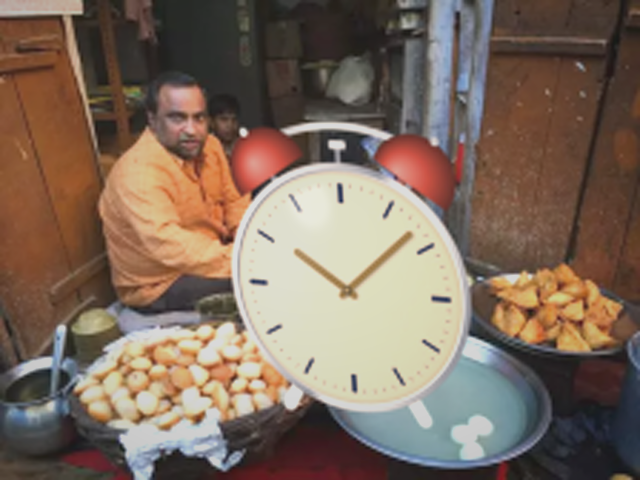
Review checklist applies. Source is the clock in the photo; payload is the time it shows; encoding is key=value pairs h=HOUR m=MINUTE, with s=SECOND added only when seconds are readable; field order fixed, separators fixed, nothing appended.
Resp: h=10 m=8
